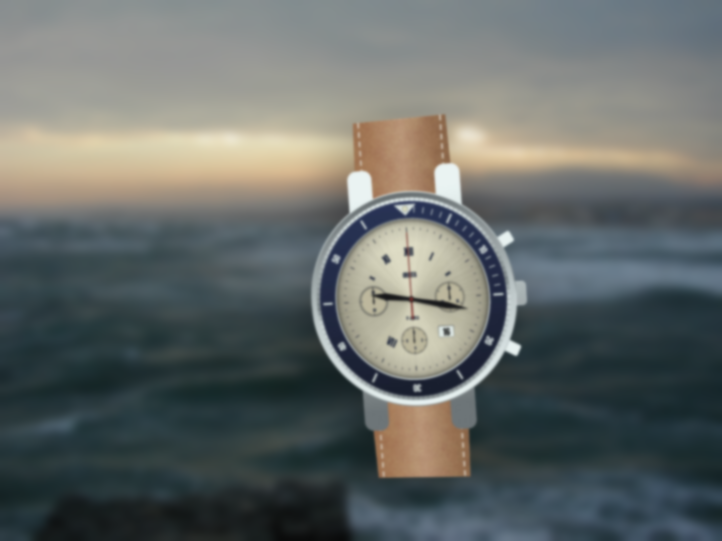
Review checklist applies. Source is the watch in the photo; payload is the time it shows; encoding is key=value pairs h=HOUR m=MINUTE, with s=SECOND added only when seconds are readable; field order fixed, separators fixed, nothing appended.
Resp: h=9 m=17
